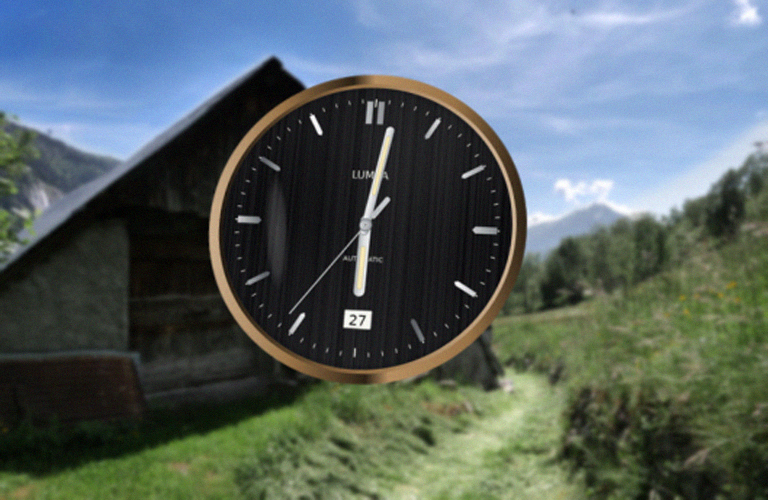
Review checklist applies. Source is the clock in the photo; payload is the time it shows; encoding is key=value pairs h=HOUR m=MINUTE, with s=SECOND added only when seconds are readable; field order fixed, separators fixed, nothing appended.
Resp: h=6 m=1 s=36
